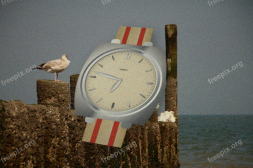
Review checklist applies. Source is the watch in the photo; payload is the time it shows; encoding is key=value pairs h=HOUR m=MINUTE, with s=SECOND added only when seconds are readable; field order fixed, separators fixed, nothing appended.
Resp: h=6 m=47
